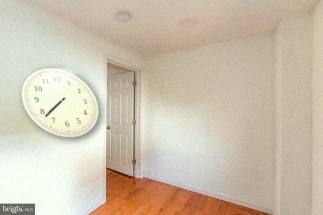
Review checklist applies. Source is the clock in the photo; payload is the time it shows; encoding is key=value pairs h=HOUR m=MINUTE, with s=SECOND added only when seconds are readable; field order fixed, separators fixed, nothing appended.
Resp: h=7 m=38
